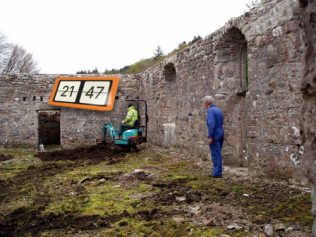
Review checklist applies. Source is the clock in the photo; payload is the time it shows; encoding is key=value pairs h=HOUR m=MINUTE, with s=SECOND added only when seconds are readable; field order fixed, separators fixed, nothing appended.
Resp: h=21 m=47
